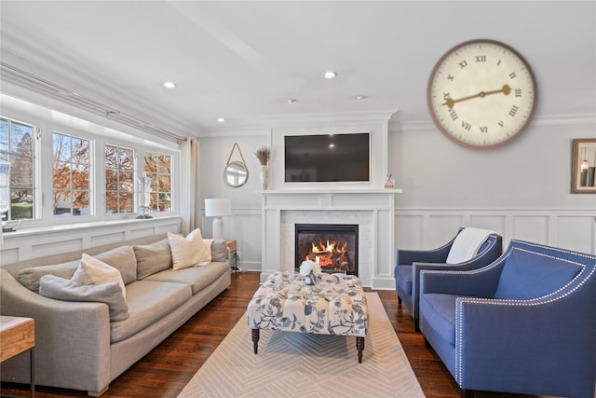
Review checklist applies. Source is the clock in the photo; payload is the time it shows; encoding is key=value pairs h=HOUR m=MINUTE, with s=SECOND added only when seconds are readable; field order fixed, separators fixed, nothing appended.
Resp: h=2 m=43
